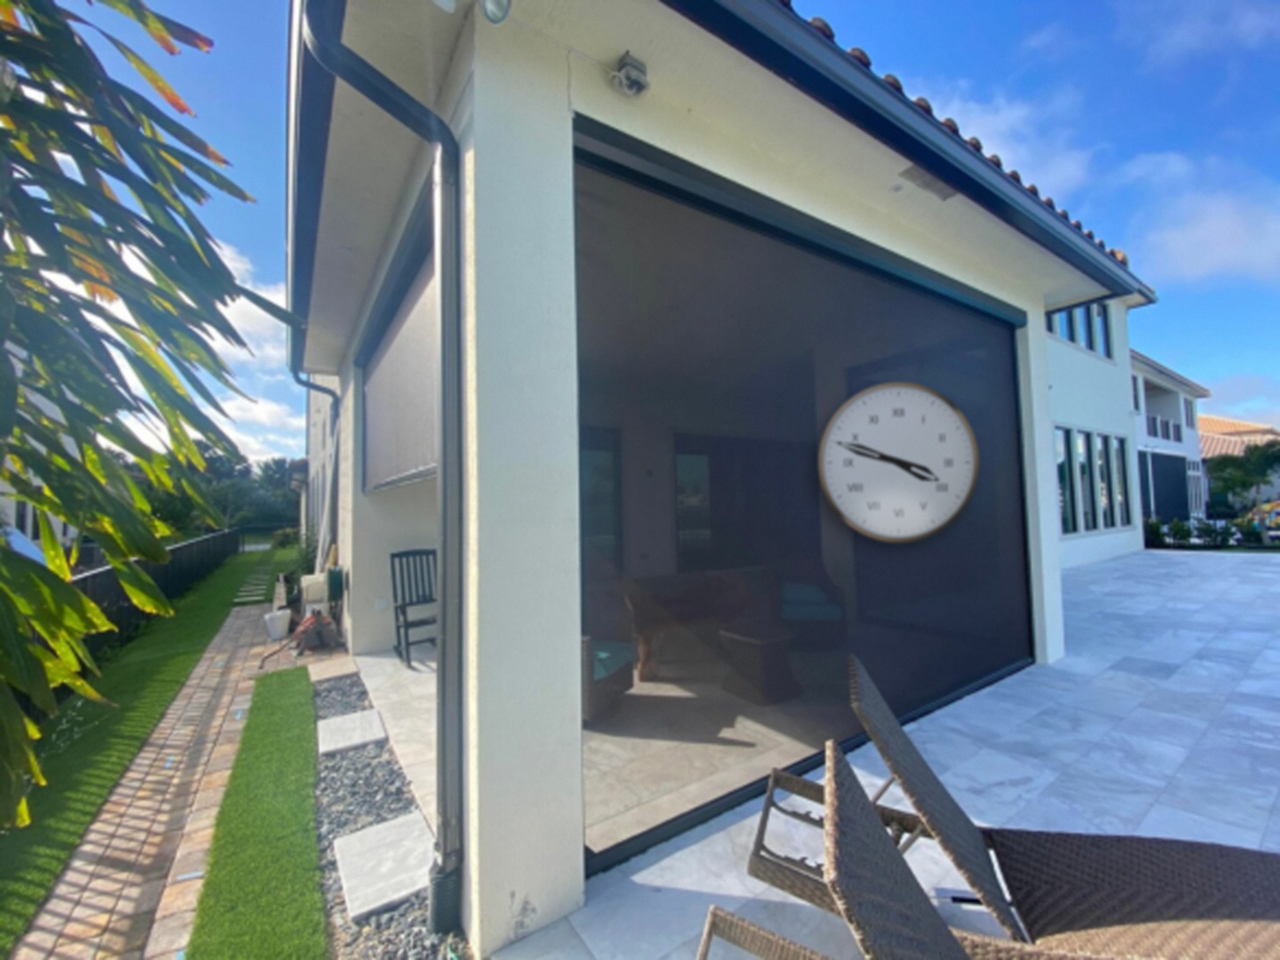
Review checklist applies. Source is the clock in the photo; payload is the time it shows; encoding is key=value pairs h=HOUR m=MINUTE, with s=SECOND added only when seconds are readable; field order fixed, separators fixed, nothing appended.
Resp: h=3 m=48
